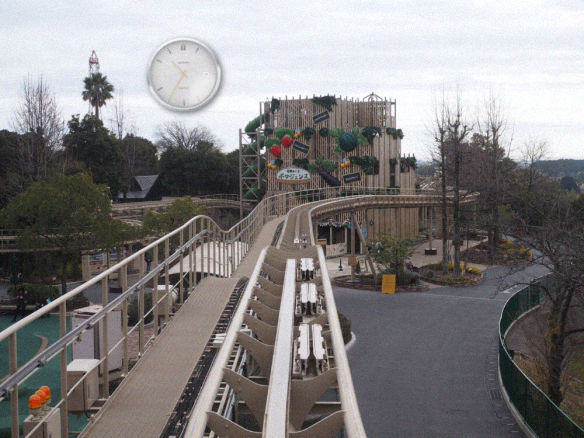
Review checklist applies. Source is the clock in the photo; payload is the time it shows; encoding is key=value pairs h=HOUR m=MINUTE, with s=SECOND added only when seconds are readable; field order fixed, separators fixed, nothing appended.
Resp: h=10 m=35
